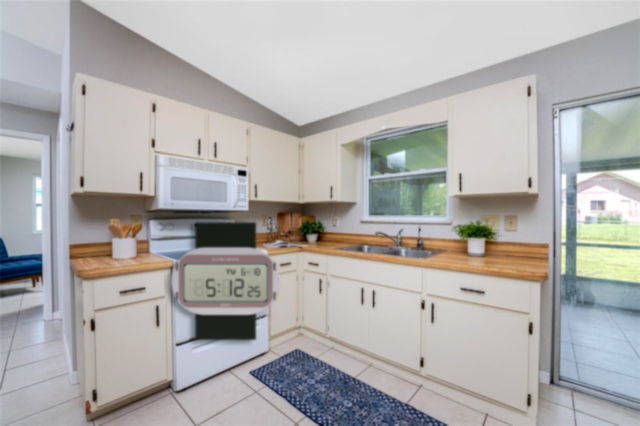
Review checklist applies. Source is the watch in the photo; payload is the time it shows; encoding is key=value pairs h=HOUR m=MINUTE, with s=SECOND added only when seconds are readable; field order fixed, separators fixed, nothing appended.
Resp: h=5 m=12
